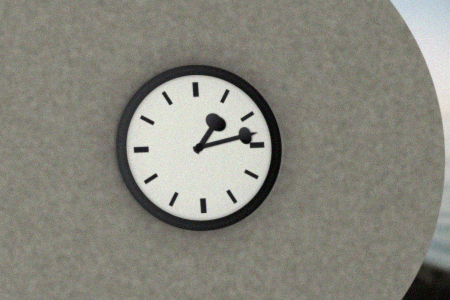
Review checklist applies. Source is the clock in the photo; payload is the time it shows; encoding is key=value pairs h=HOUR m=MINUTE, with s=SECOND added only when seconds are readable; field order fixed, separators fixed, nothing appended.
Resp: h=1 m=13
